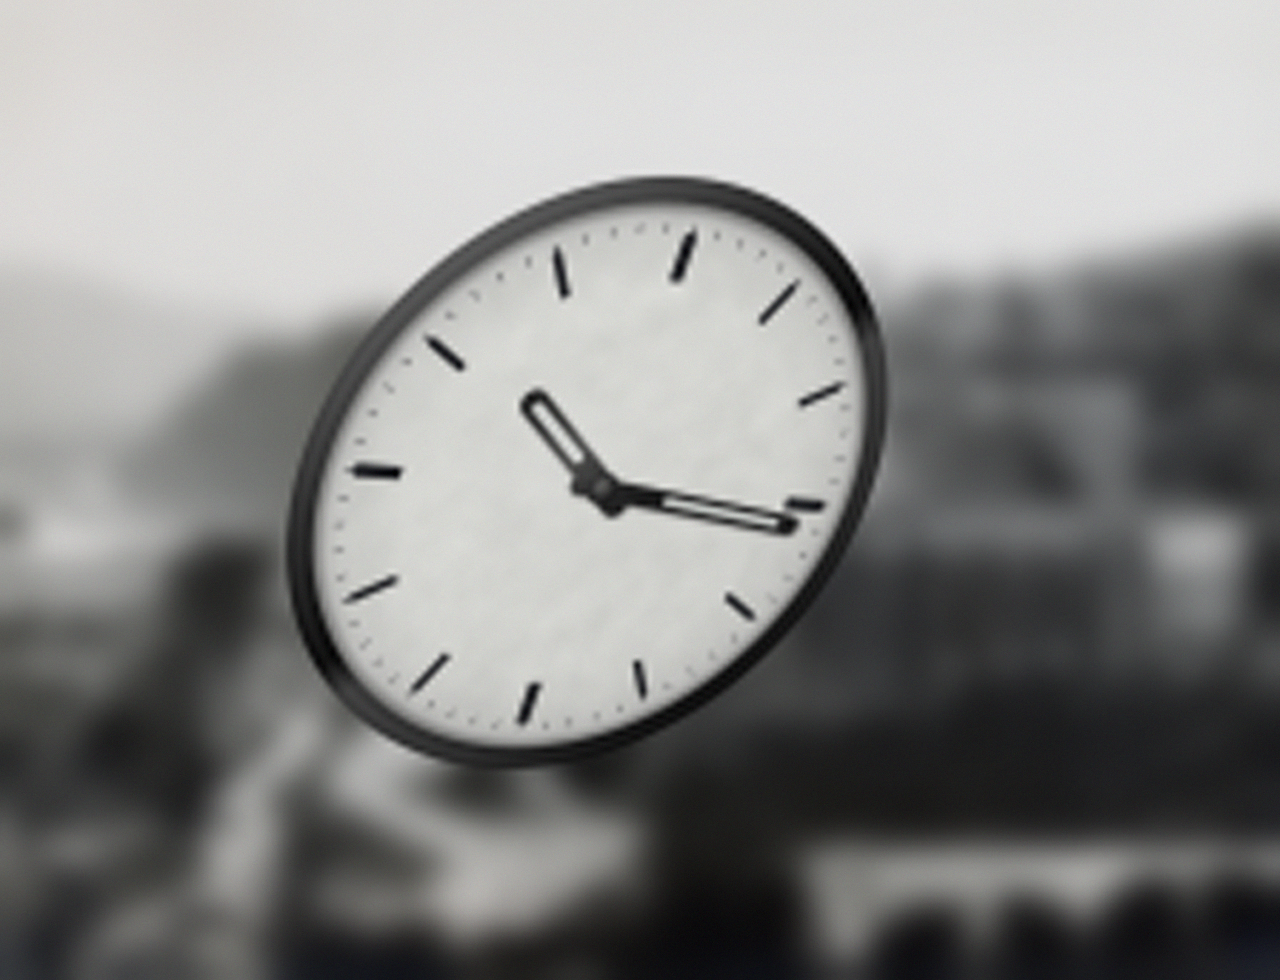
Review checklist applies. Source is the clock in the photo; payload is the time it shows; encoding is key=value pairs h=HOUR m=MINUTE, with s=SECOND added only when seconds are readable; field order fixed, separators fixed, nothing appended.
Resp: h=10 m=16
